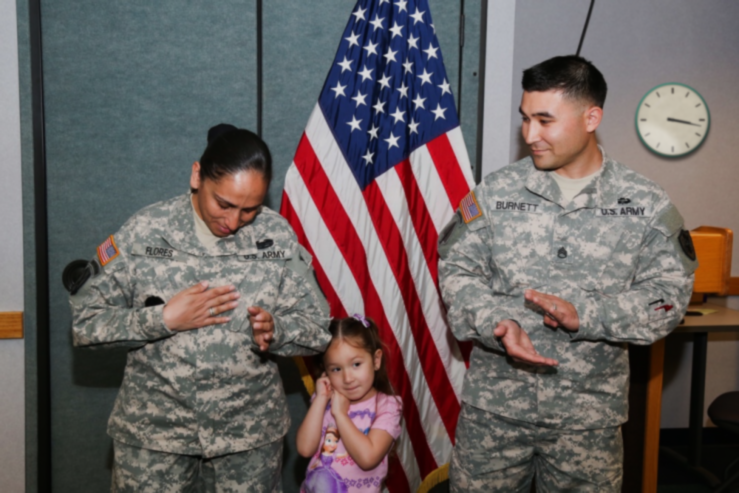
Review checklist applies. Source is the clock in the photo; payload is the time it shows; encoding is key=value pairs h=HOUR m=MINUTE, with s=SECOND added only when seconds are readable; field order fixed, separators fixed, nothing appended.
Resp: h=3 m=17
